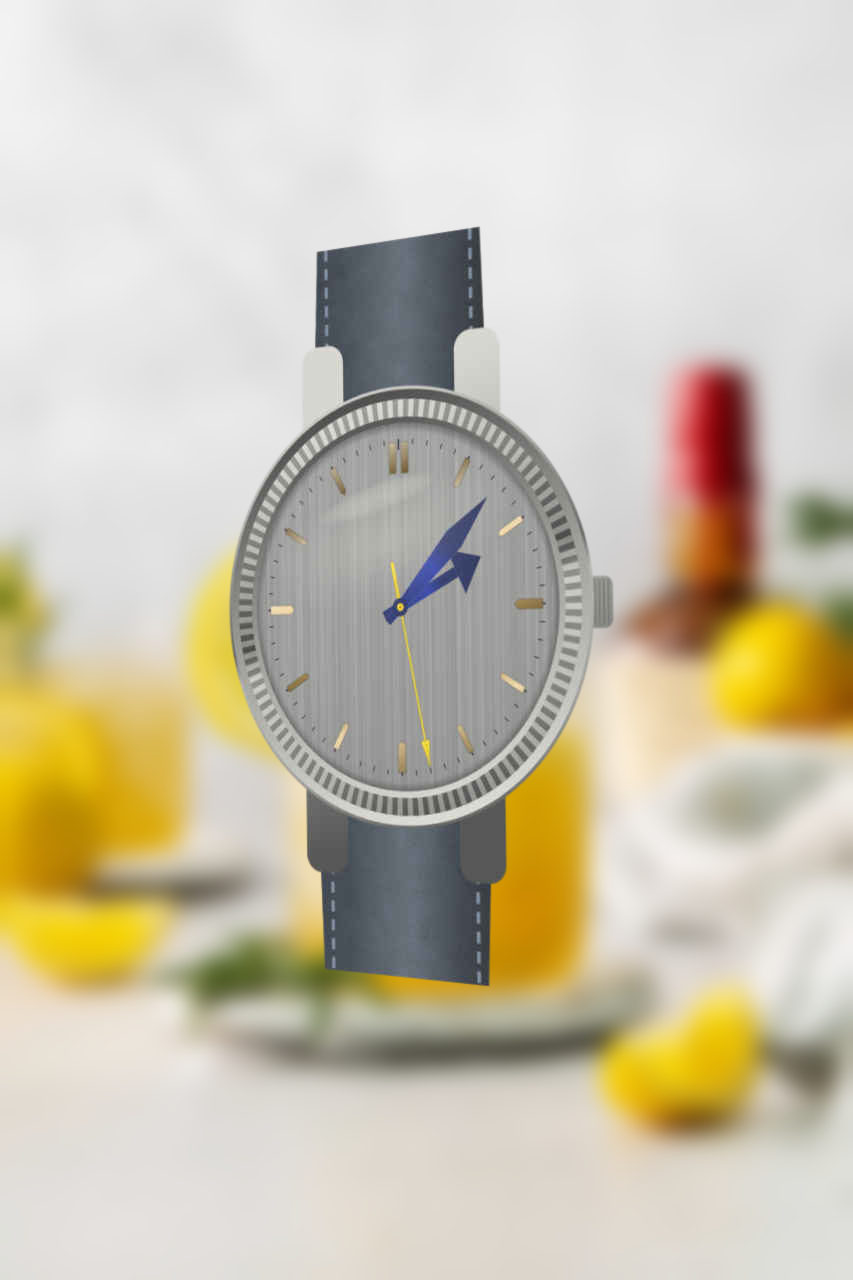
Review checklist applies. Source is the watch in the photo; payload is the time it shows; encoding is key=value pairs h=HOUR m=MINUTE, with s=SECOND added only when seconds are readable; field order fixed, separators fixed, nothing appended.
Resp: h=2 m=7 s=28
